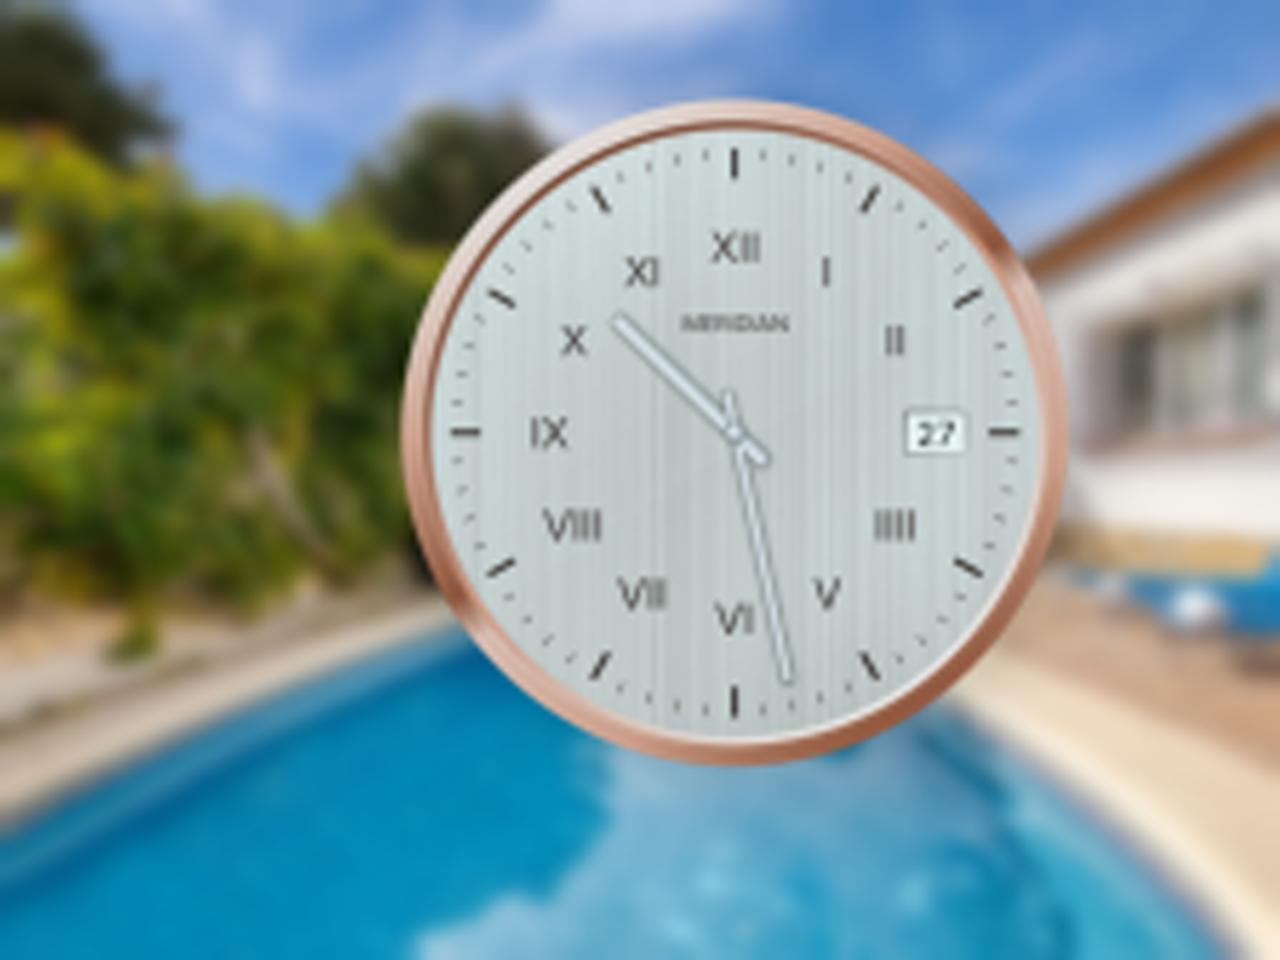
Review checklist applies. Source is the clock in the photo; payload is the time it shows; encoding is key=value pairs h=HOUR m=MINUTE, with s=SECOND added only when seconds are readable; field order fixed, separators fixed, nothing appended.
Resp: h=10 m=28
